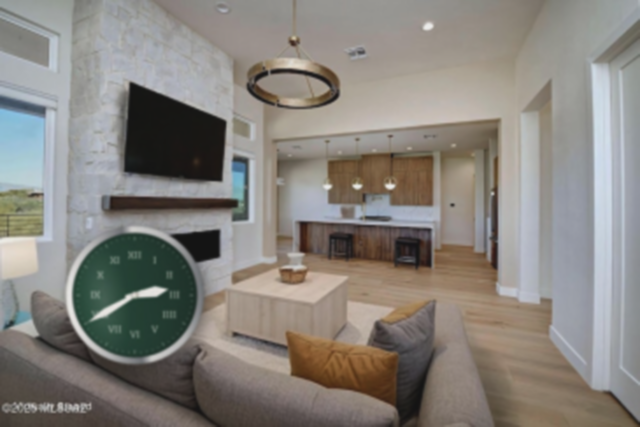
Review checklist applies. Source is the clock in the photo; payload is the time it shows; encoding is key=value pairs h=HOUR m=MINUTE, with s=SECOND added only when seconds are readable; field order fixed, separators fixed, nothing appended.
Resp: h=2 m=40
